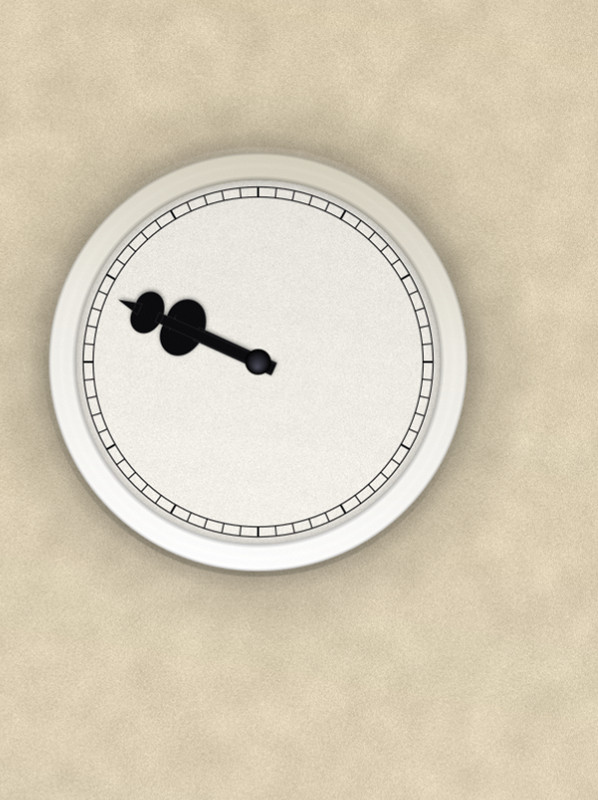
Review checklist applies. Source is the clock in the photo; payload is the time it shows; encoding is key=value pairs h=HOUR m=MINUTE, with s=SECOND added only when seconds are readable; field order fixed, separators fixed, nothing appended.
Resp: h=9 m=49
